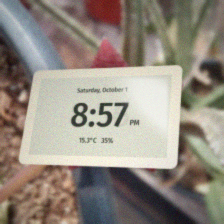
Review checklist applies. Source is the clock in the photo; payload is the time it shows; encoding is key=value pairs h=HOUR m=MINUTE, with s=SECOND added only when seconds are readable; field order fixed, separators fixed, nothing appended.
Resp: h=8 m=57
